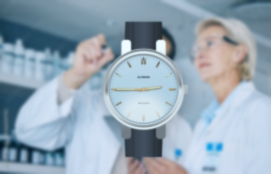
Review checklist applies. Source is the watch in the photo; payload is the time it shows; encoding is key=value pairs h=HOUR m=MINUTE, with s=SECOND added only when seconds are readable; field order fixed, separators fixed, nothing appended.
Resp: h=2 m=45
